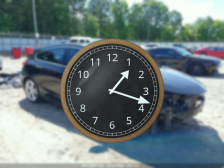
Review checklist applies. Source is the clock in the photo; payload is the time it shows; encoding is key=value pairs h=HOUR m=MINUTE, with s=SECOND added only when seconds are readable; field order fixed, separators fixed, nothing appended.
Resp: h=1 m=18
